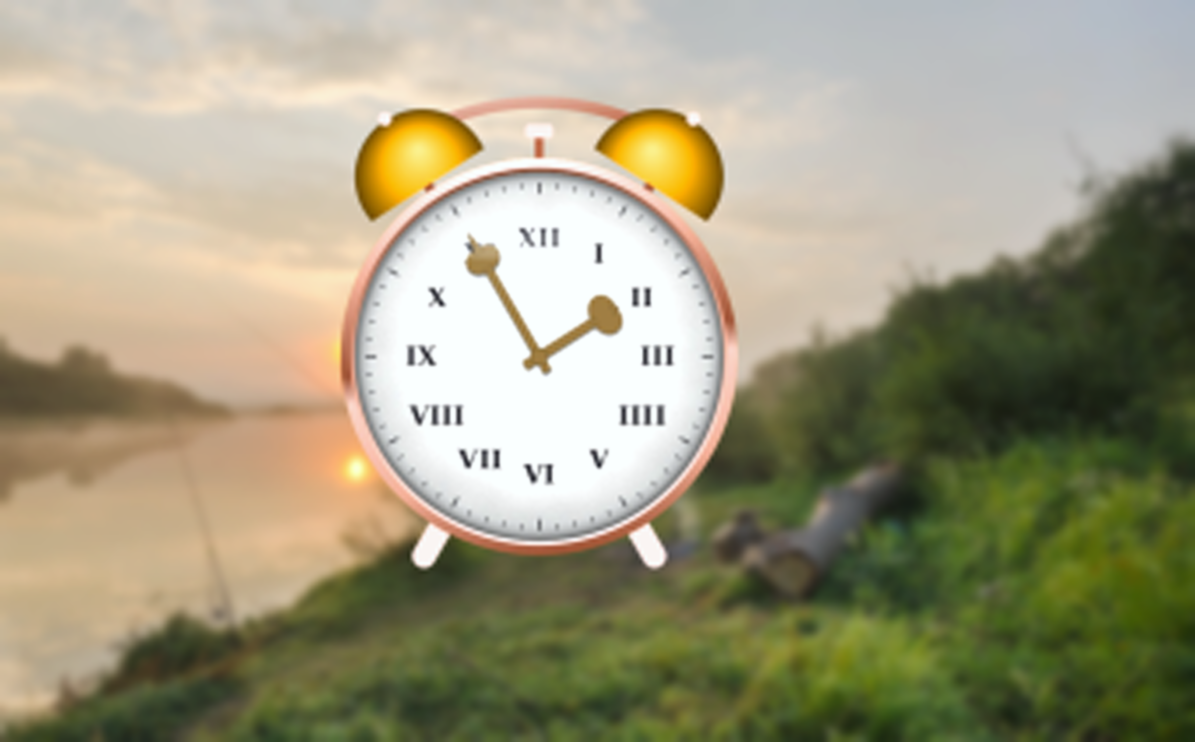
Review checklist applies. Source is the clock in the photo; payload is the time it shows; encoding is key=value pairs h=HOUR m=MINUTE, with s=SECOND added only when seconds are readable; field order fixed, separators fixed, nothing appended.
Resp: h=1 m=55
